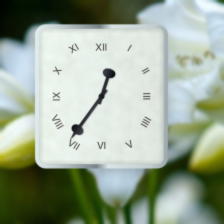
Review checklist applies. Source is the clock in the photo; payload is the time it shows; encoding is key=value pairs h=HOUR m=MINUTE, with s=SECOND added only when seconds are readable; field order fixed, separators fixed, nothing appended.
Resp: h=12 m=36
